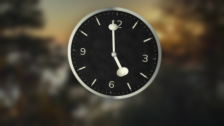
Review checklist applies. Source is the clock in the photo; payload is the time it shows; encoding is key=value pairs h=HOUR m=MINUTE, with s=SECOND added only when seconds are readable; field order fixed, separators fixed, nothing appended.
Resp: h=4 m=59
